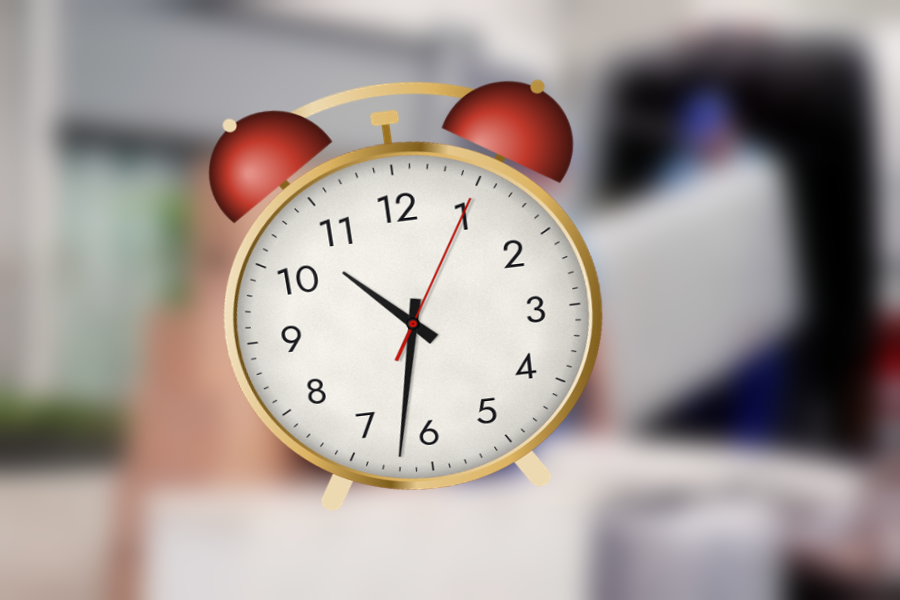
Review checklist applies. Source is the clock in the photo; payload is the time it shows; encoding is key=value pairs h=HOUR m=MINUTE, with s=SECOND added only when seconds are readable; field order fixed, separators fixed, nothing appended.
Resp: h=10 m=32 s=5
